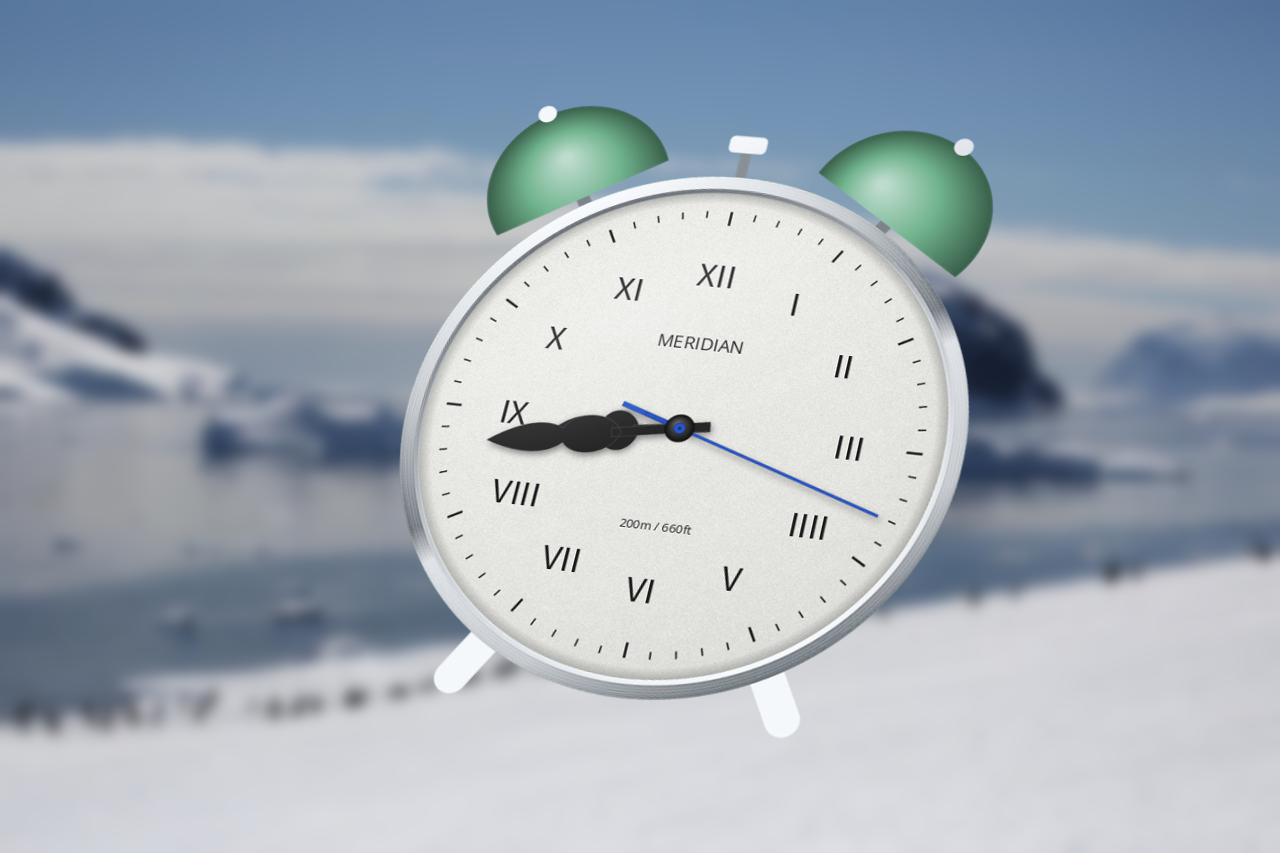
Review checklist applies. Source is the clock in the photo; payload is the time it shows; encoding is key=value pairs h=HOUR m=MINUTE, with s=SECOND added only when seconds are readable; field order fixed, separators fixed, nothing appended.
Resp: h=8 m=43 s=18
